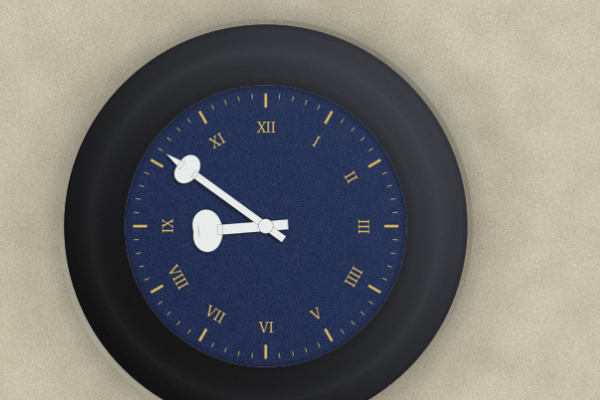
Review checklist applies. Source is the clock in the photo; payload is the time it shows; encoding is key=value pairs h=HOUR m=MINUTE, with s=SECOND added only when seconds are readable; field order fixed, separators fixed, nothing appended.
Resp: h=8 m=51
